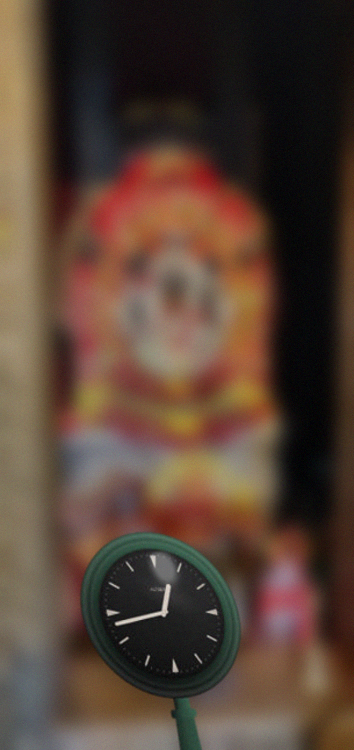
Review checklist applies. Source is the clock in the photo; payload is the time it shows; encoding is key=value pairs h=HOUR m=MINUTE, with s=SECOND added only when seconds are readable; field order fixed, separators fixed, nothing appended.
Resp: h=12 m=43
